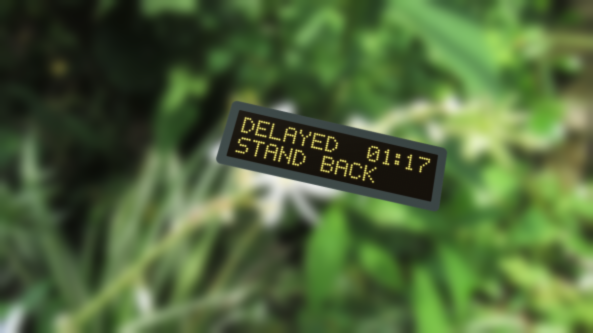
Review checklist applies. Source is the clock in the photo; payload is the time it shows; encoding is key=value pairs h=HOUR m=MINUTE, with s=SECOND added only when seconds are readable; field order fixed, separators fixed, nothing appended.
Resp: h=1 m=17
